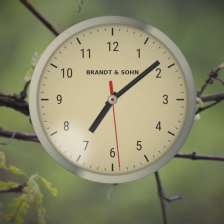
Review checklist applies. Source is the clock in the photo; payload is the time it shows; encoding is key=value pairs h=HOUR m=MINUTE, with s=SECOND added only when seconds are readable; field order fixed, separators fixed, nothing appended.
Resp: h=7 m=8 s=29
